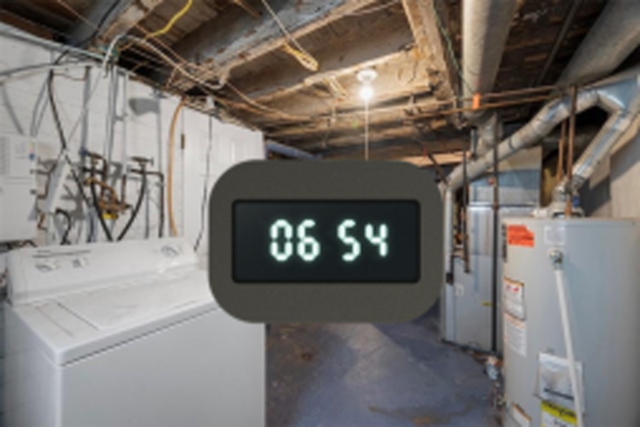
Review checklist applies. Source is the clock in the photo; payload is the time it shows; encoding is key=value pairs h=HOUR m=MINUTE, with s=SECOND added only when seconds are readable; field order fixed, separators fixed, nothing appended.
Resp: h=6 m=54
